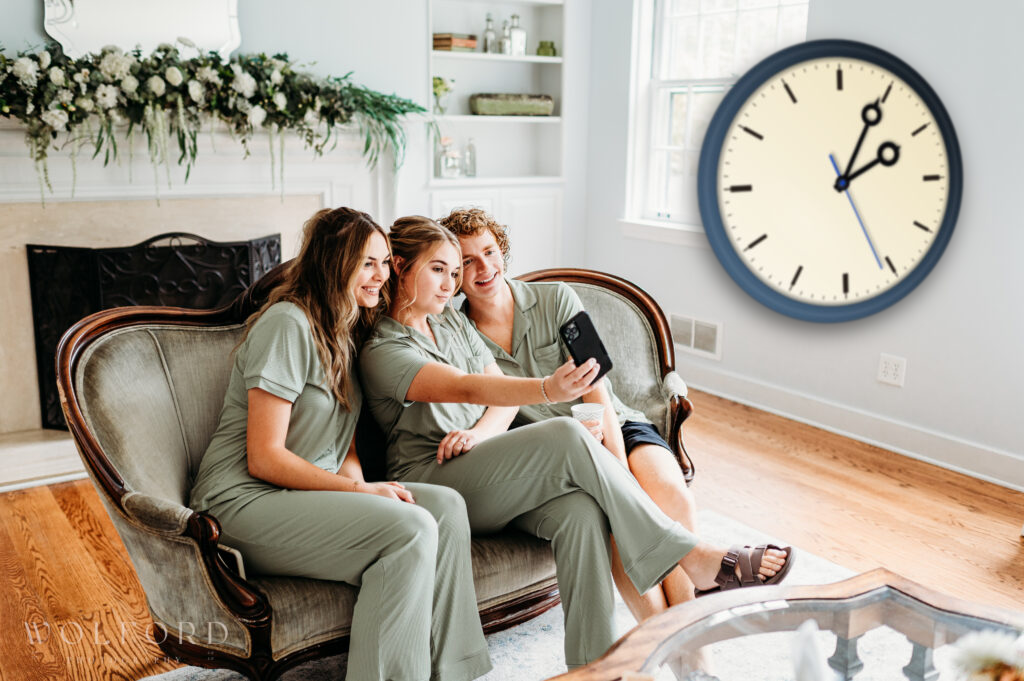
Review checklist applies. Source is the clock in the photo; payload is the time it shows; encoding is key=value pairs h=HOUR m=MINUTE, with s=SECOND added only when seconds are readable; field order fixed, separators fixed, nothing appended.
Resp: h=2 m=4 s=26
